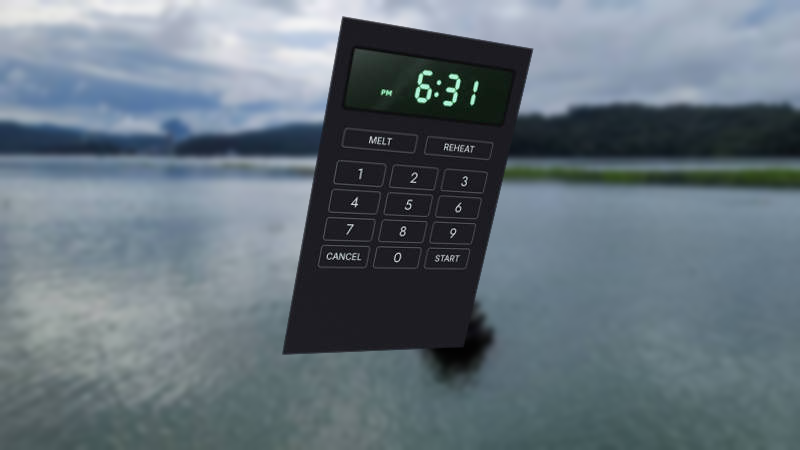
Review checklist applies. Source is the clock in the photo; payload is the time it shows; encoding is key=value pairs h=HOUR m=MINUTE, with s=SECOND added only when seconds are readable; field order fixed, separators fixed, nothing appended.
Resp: h=6 m=31
